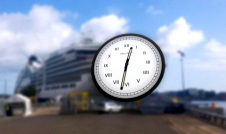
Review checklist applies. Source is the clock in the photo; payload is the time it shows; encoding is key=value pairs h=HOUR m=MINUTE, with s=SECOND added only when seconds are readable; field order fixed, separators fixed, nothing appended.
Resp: h=12 m=32
